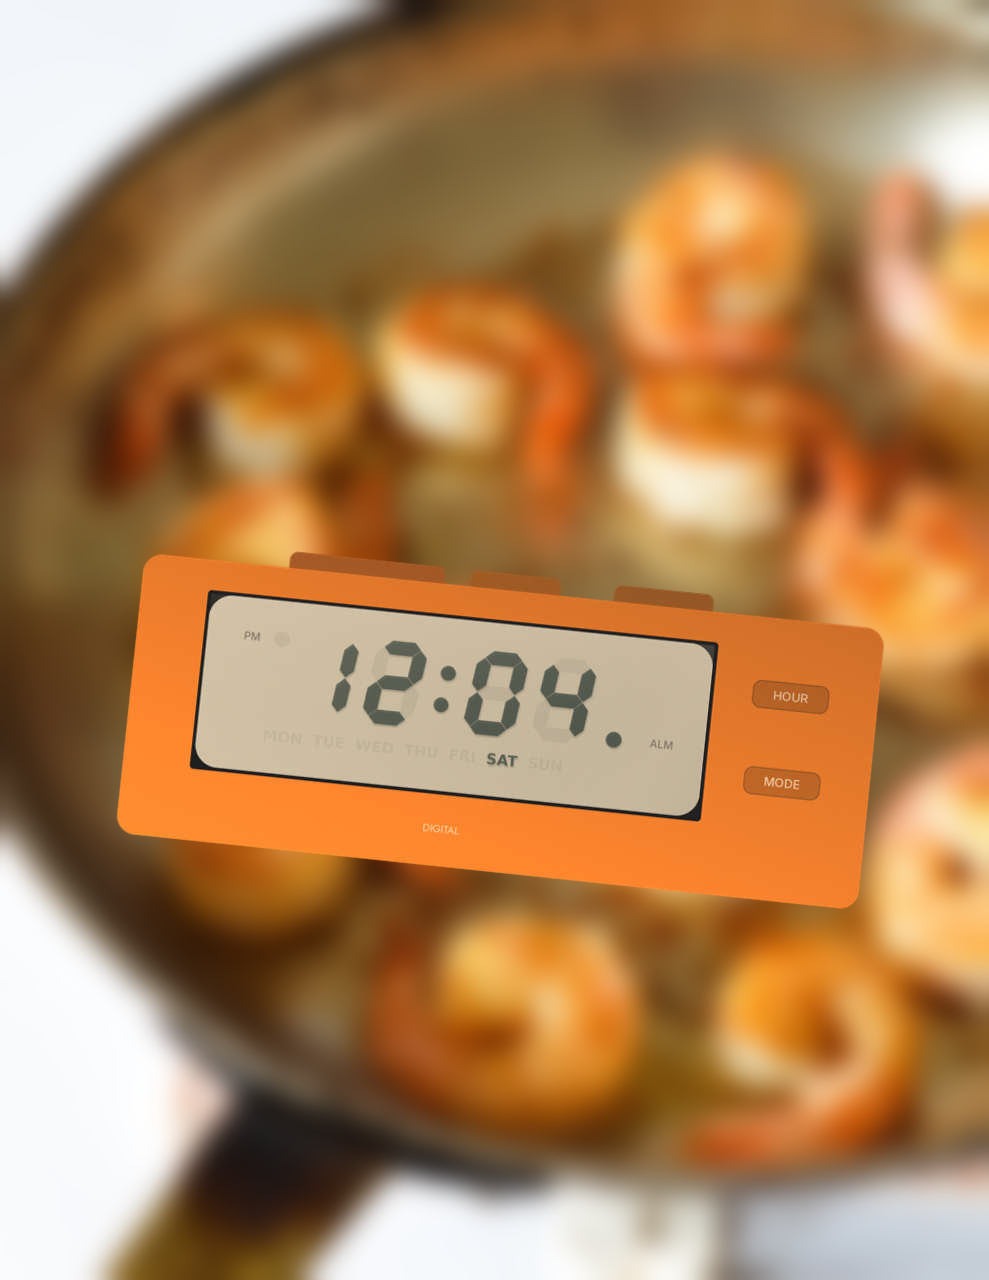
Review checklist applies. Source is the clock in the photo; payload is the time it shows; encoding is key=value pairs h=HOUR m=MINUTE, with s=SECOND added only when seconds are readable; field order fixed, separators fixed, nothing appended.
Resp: h=12 m=4
